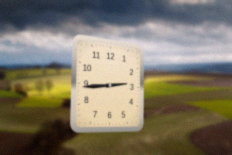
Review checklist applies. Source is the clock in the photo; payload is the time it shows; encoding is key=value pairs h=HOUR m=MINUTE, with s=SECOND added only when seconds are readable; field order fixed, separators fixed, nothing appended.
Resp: h=2 m=44
